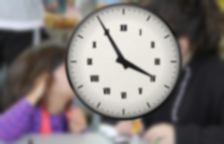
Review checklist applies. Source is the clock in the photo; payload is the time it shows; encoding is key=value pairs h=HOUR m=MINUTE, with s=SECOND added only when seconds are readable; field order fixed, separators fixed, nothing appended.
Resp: h=3 m=55
